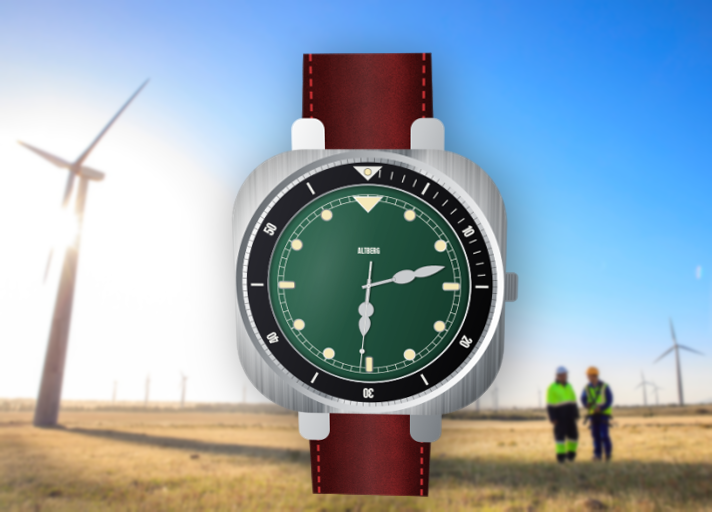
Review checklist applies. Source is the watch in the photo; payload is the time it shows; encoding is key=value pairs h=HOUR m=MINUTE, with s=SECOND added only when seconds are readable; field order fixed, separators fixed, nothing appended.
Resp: h=6 m=12 s=31
